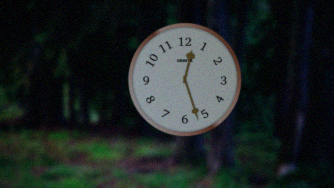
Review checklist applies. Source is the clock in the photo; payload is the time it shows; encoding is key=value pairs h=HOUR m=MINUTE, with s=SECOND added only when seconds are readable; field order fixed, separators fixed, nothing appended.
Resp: h=12 m=27
